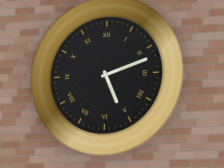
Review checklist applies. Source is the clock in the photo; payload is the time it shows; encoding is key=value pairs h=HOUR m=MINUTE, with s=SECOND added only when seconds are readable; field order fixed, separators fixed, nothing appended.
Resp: h=5 m=12
